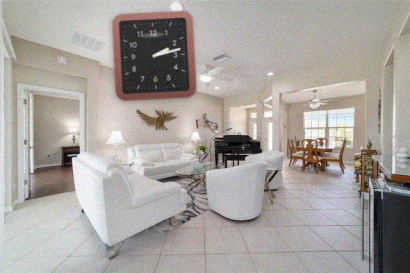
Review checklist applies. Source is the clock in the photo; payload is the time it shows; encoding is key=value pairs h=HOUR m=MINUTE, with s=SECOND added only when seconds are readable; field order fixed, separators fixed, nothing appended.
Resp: h=2 m=13
